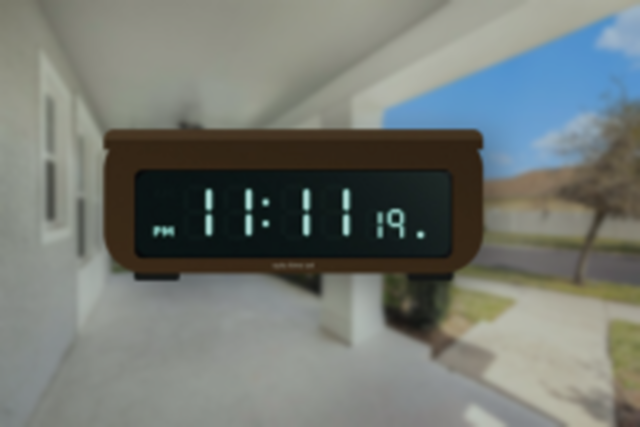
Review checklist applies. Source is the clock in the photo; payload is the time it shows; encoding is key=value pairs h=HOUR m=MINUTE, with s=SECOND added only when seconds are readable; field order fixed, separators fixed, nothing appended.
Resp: h=11 m=11 s=19
